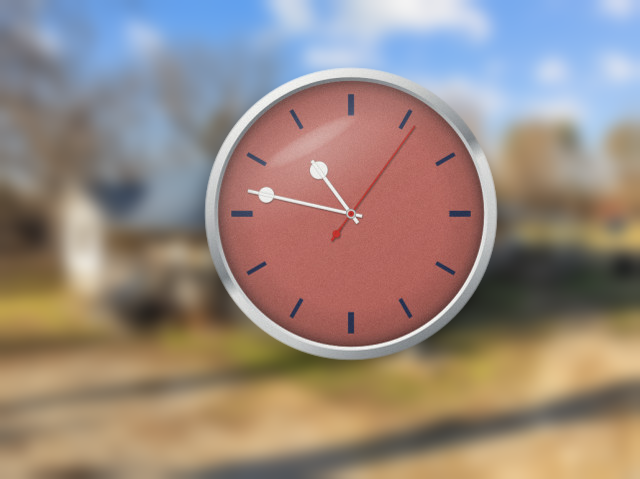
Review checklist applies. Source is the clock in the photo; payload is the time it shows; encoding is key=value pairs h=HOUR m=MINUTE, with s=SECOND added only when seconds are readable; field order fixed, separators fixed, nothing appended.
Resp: h=10 m=47 s=6
